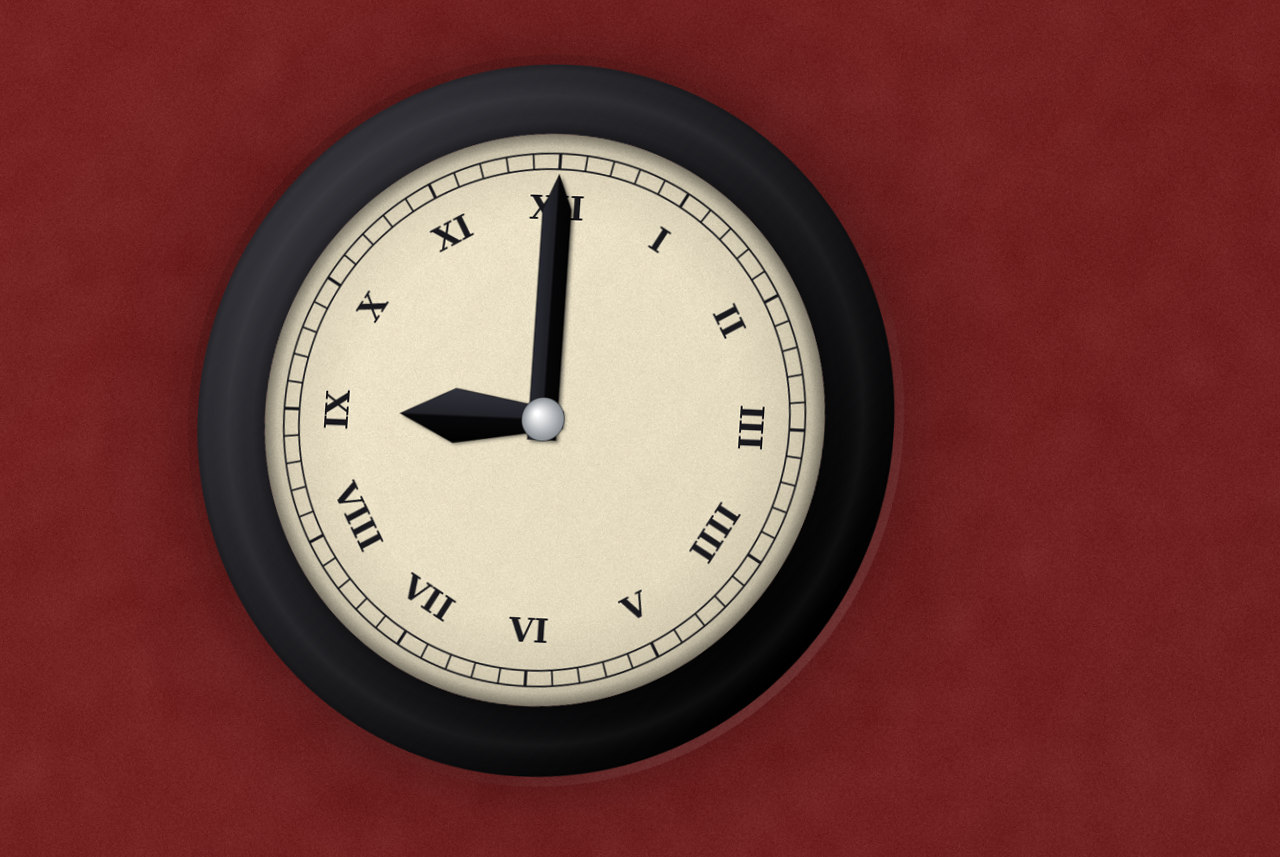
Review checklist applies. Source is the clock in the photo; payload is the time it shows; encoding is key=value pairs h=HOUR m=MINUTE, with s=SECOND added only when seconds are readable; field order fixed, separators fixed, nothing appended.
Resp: h=9 m=0
